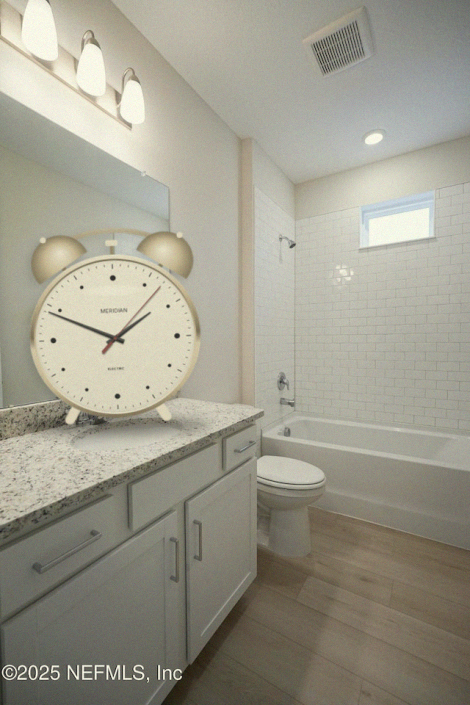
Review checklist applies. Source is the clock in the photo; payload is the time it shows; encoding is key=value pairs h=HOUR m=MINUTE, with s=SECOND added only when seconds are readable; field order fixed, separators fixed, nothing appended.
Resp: h=1 m=49 s=7
